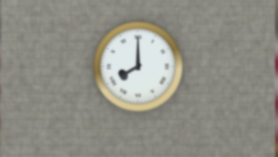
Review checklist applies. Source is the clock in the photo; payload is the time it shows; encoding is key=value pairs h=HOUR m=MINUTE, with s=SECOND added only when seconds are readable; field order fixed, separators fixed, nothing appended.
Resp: h=8 m=0
